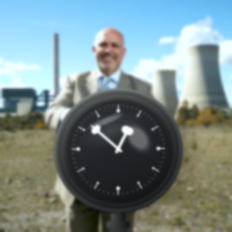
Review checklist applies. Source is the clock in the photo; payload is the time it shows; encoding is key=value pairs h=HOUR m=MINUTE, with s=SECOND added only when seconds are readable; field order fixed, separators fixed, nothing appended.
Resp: h=12 m=52
